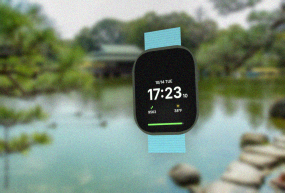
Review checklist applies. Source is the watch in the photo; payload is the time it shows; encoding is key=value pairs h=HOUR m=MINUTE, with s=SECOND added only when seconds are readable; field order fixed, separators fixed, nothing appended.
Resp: h=17 m=23
